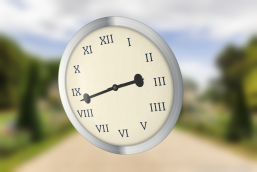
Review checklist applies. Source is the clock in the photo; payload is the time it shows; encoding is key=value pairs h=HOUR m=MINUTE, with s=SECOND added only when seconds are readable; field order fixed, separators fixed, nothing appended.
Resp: h=2 m=43
